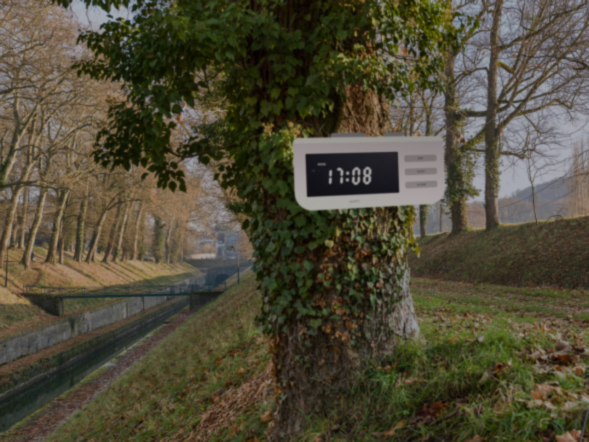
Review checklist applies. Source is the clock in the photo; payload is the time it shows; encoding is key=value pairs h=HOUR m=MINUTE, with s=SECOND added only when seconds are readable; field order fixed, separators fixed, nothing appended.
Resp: h=17 m=8
